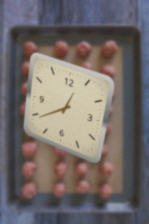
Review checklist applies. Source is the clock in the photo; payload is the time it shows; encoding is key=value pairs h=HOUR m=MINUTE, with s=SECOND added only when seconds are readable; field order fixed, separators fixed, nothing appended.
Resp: h=12 m=39
